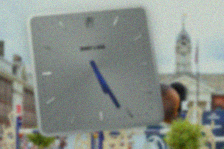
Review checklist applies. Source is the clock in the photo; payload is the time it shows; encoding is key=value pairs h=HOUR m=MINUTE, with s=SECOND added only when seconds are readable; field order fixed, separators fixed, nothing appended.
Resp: h=5 m=26
